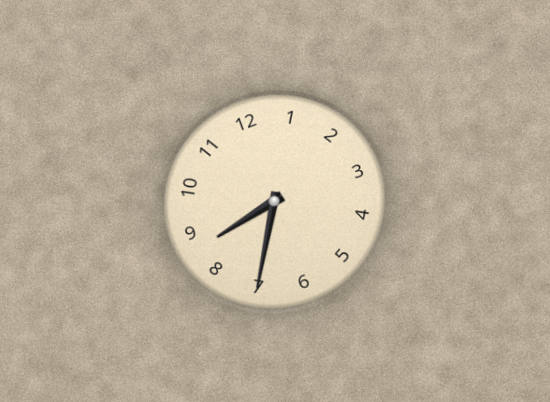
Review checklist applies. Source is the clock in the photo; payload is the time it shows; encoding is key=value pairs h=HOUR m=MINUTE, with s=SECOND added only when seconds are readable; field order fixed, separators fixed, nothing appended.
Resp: h=8 m=35
